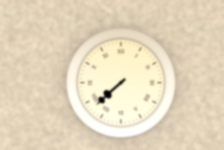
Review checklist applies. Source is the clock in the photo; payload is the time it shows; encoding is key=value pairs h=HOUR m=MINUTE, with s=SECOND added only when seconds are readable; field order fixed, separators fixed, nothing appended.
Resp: h=7 m=38
